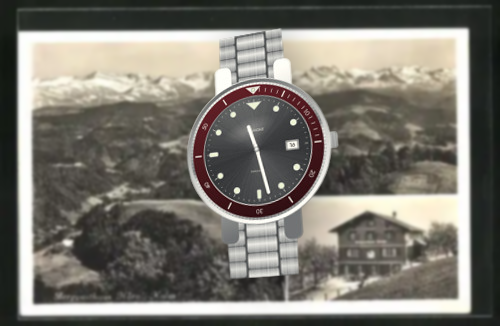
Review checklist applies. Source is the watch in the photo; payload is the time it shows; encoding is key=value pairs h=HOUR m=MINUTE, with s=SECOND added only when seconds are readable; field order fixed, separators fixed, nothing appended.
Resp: h=11 m=28
